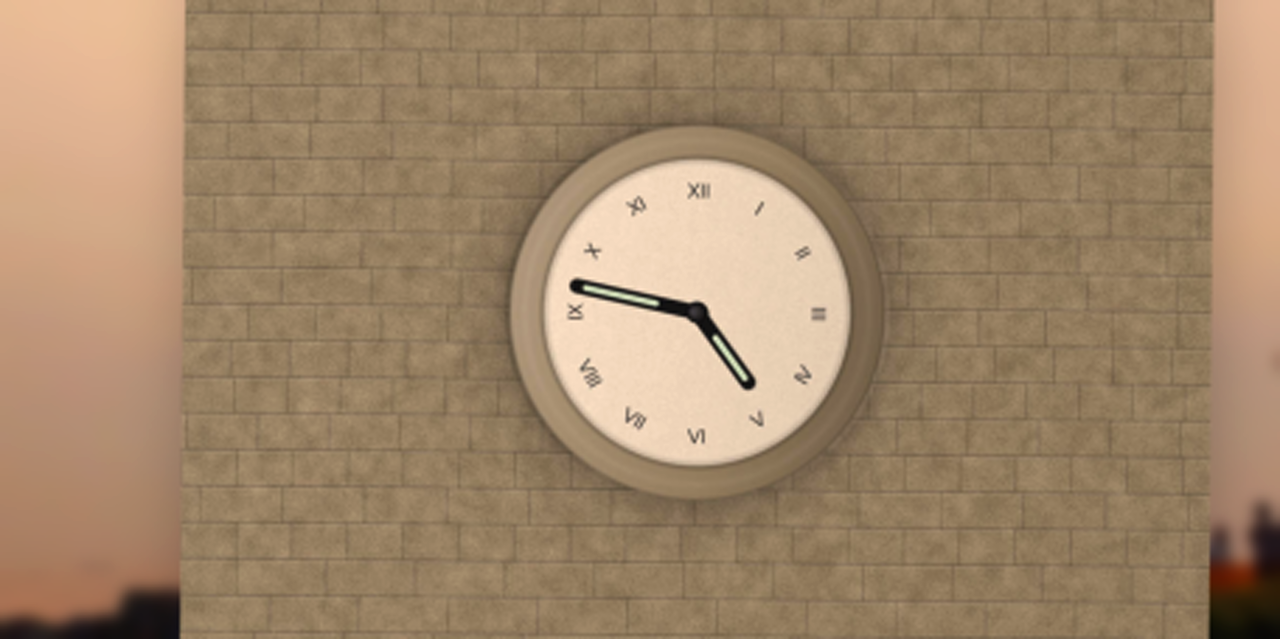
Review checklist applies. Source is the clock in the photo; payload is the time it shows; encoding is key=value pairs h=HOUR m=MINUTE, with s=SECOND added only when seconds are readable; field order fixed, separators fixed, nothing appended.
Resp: h=4 m=47
